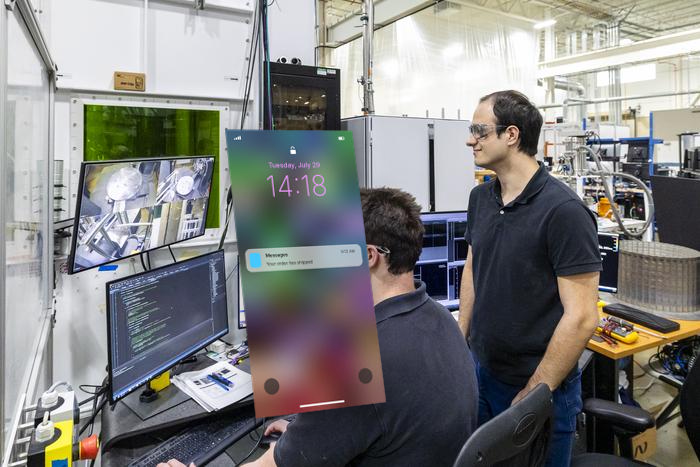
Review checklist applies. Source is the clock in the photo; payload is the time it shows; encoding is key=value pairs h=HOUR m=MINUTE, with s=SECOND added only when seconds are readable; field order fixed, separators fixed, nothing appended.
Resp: h=14 m=18
